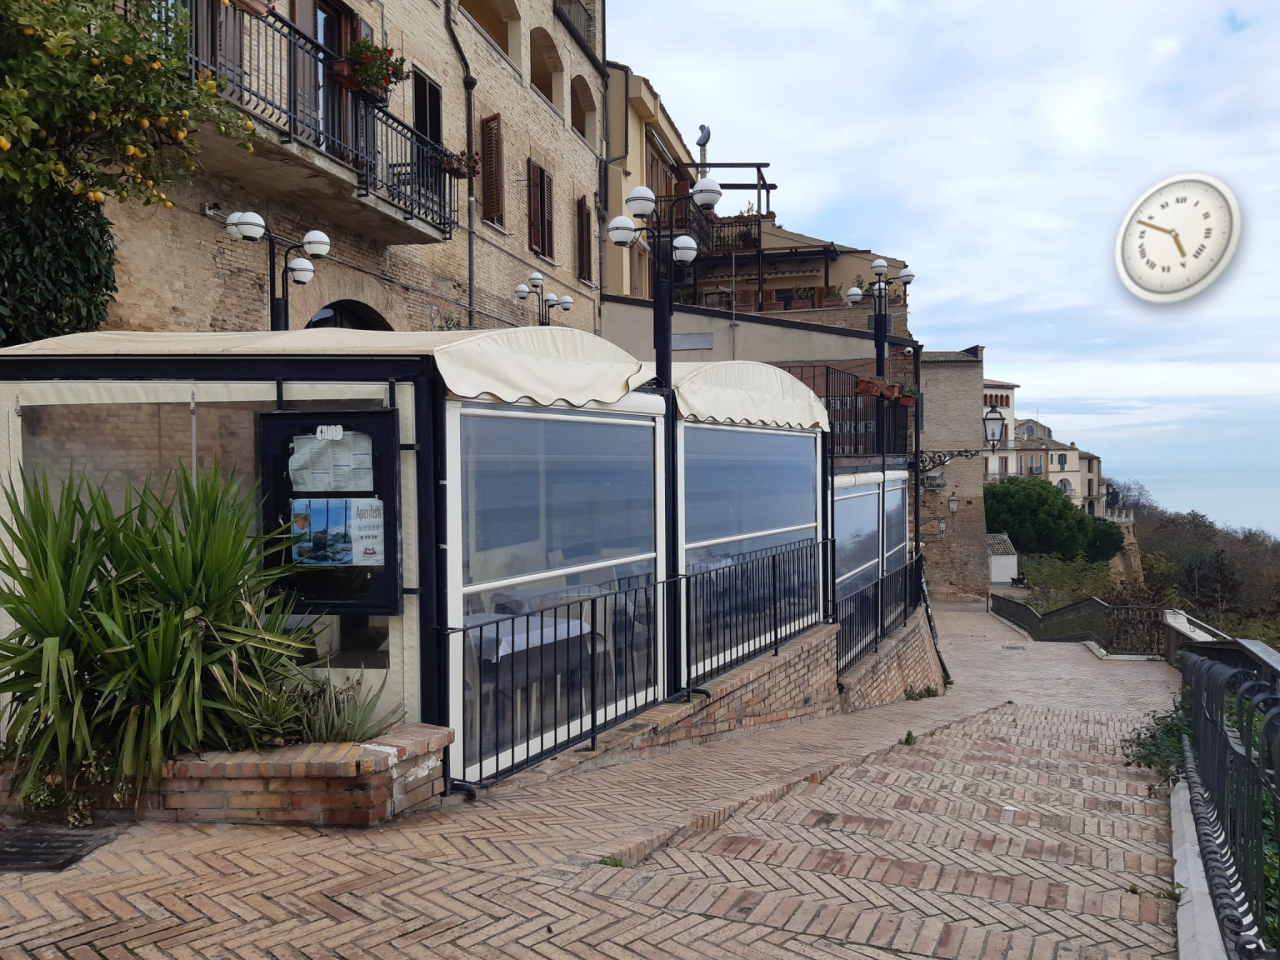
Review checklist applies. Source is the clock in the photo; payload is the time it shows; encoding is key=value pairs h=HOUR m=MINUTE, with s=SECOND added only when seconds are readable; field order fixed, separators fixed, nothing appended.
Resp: h=4 m=48
